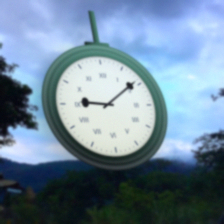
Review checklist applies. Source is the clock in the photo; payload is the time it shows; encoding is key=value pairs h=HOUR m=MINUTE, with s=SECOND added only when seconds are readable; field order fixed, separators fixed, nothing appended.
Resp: h=9 m=9
